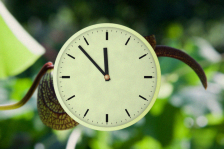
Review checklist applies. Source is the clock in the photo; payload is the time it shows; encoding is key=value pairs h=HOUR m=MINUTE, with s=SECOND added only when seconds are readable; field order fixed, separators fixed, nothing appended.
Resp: h=11 m=53
